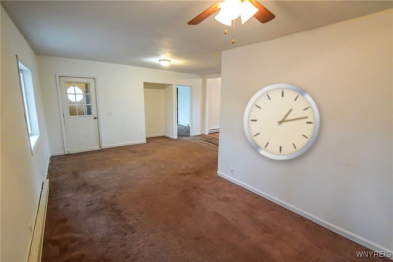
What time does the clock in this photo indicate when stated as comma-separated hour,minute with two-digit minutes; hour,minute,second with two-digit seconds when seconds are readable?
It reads 1,13
